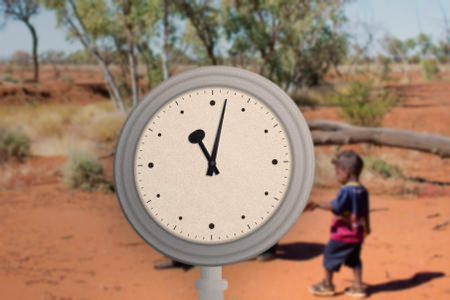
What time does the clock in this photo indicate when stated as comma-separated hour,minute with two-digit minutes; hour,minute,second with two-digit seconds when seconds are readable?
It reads 11,02
